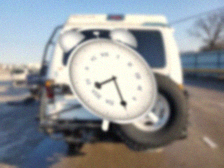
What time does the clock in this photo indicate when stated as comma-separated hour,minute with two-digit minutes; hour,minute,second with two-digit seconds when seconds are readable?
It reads 8,30
